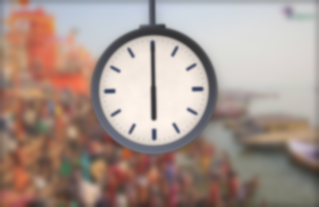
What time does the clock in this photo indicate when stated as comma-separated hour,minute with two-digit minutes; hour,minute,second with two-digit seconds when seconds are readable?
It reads 6,00
